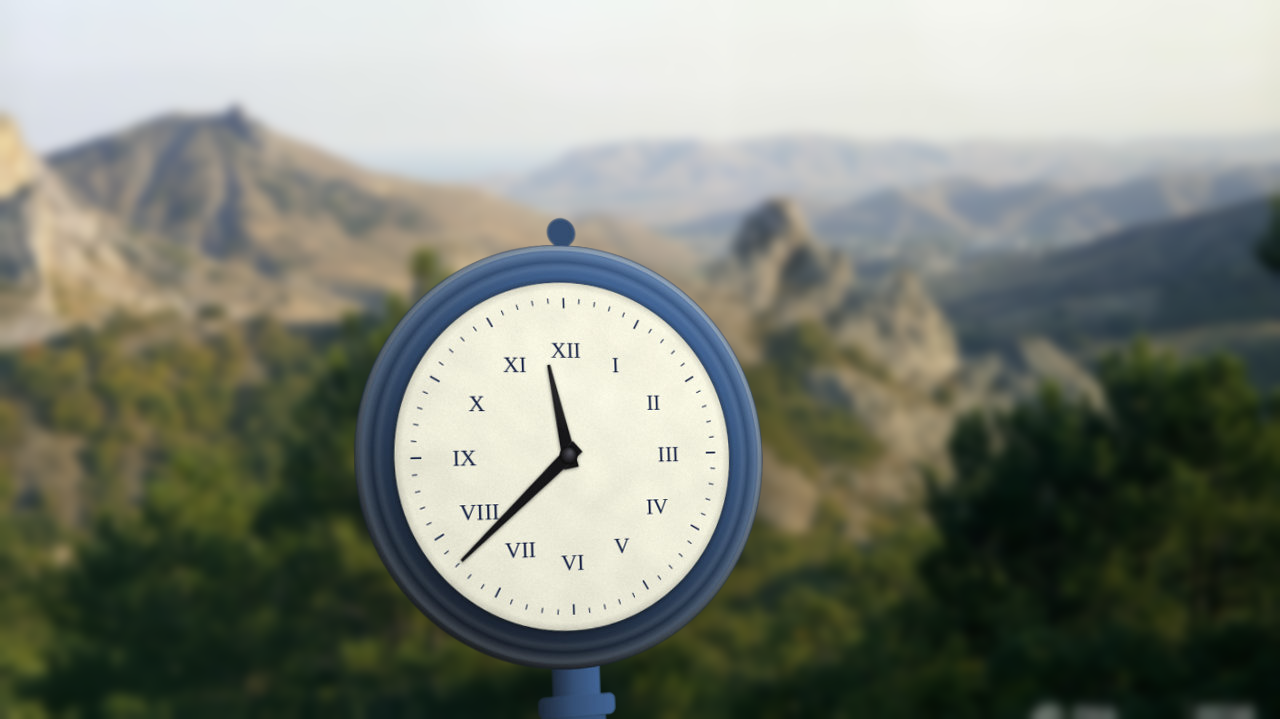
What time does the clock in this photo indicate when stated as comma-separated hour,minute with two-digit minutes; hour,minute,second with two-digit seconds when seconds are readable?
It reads 11,38
